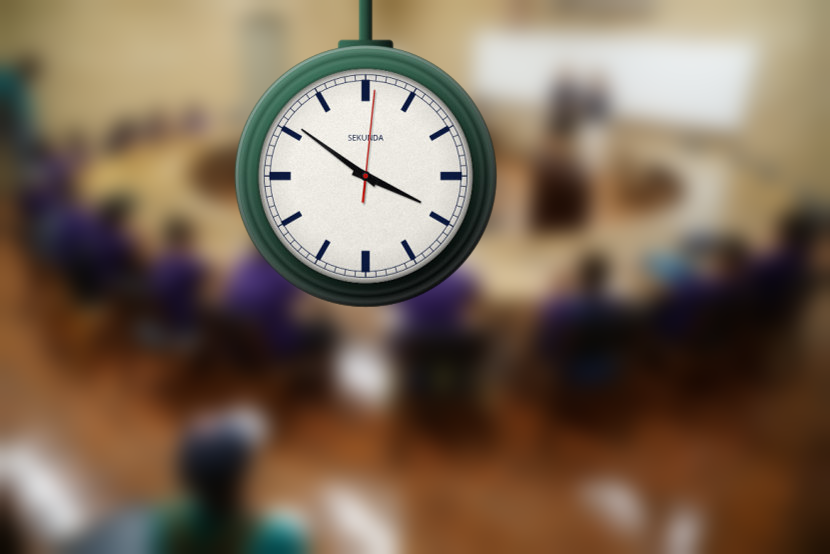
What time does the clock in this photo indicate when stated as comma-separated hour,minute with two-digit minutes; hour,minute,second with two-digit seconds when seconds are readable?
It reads 3,51,01
